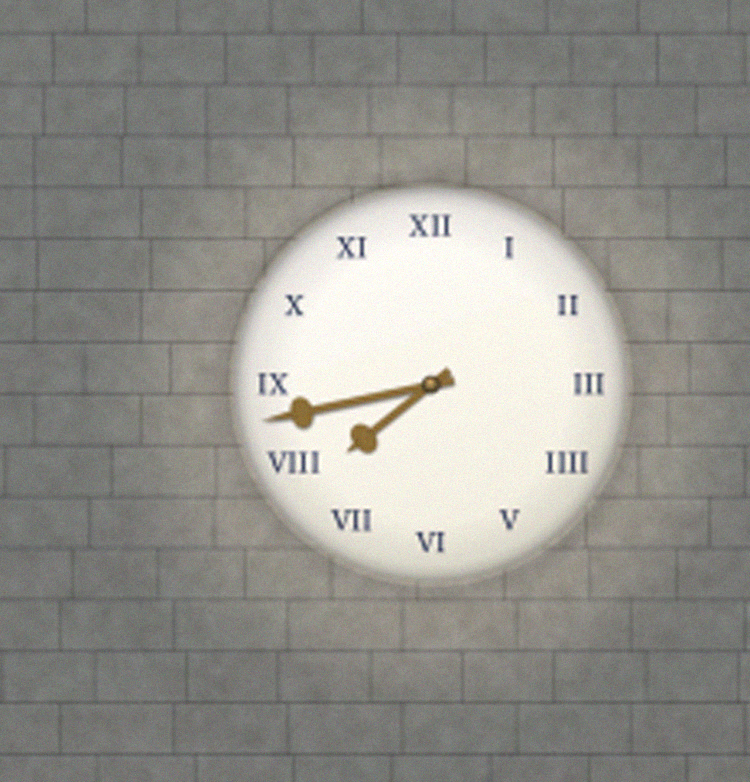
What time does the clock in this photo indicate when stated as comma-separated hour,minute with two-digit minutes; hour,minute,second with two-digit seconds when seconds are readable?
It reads 7,43
